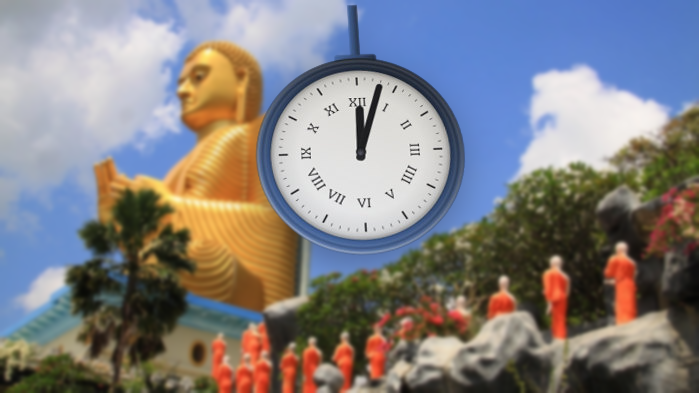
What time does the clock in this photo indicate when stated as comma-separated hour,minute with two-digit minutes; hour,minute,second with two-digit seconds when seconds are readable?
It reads 12,03
